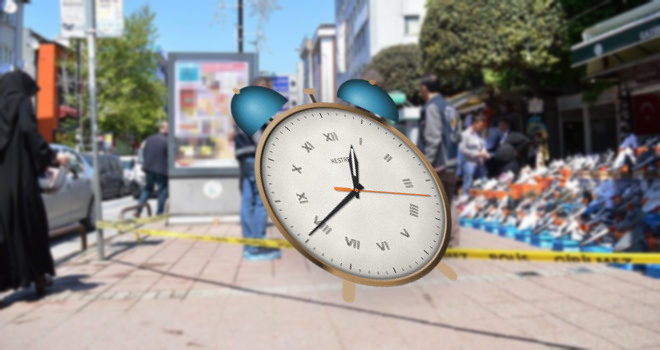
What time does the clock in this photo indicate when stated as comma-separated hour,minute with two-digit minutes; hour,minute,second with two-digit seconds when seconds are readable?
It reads 12,40,17
